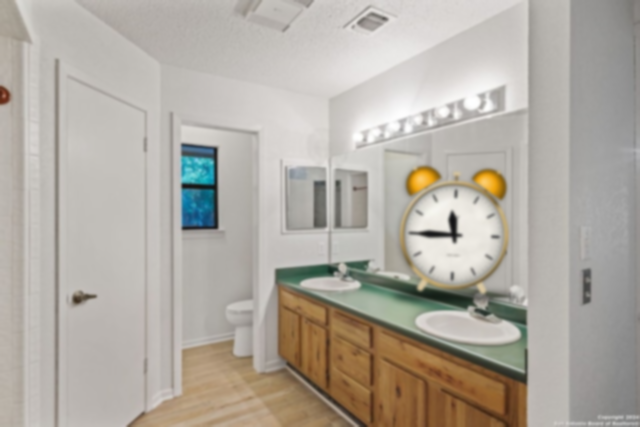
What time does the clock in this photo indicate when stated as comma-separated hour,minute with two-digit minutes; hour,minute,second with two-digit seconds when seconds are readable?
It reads 11,45
